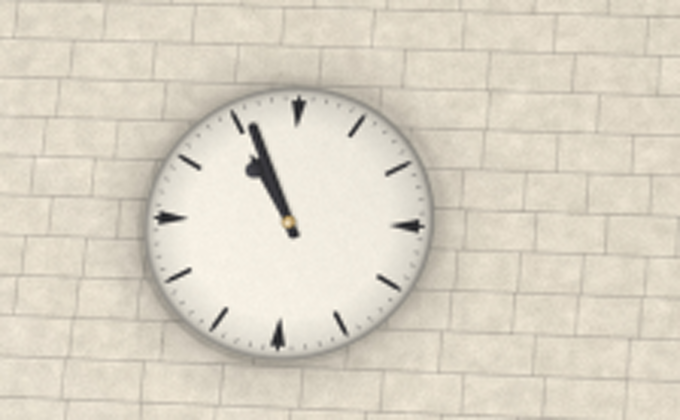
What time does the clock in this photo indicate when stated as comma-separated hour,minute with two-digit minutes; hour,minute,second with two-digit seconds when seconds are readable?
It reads 10,56
